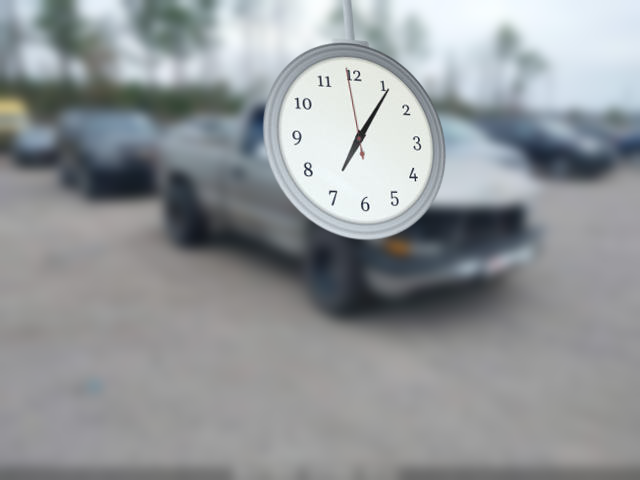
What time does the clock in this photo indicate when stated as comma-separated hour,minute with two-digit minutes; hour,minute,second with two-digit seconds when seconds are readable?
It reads 7,05,59
